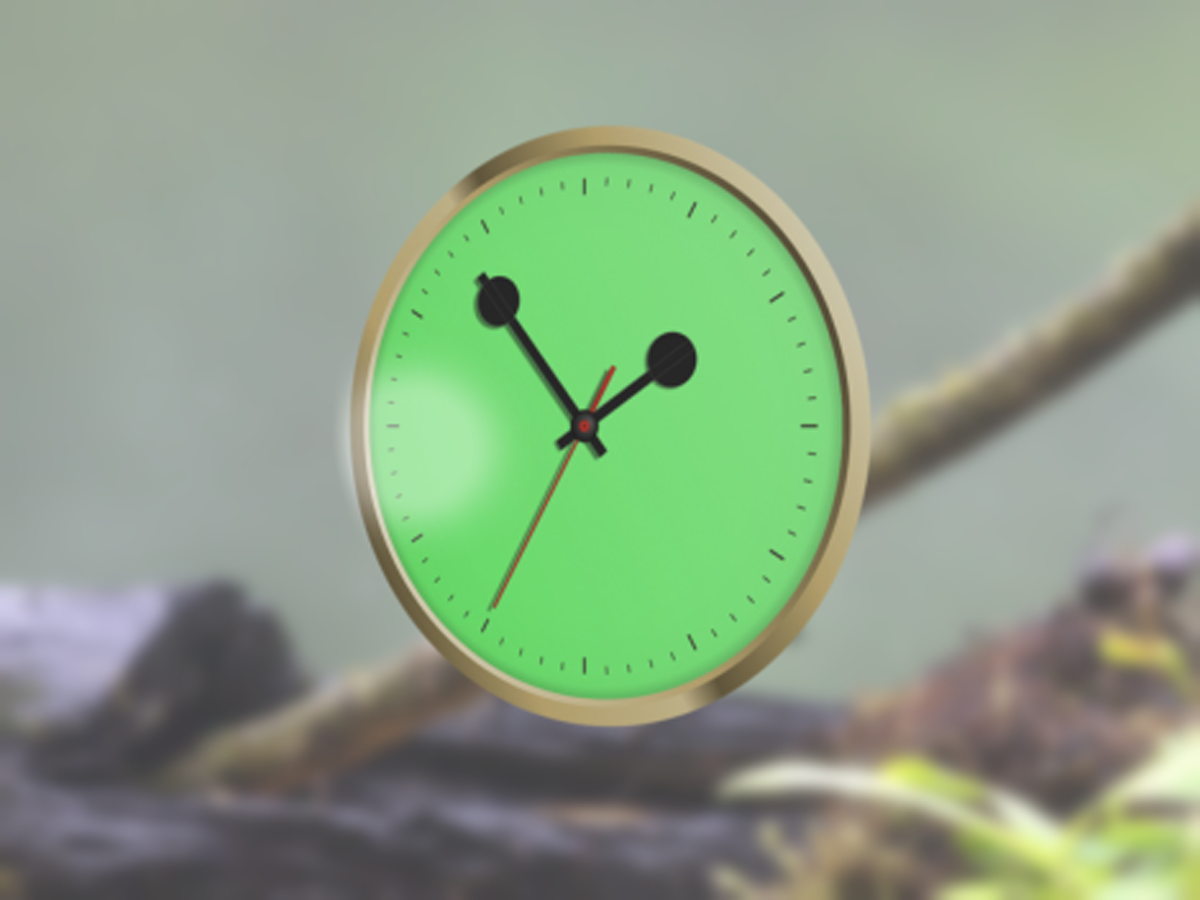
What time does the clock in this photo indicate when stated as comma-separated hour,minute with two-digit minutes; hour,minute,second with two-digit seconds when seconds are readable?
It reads 1,53,35
